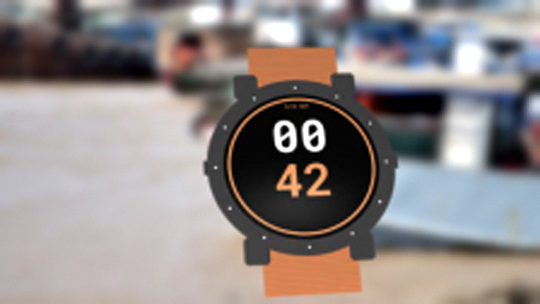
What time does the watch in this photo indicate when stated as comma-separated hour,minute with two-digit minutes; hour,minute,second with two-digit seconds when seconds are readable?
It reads 0,42
